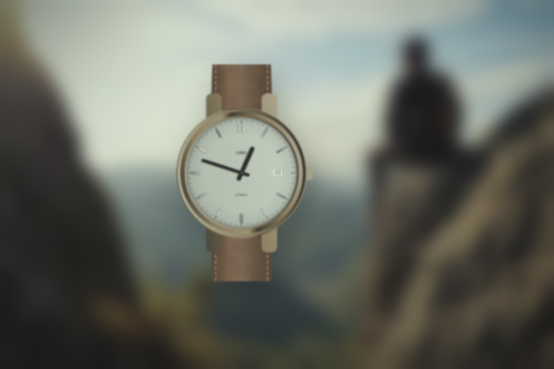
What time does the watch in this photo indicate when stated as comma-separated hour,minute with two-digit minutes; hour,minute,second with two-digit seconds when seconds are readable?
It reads 12,48
